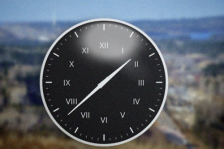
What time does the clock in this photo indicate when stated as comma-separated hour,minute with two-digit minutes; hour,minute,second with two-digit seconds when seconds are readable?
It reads 1,38
